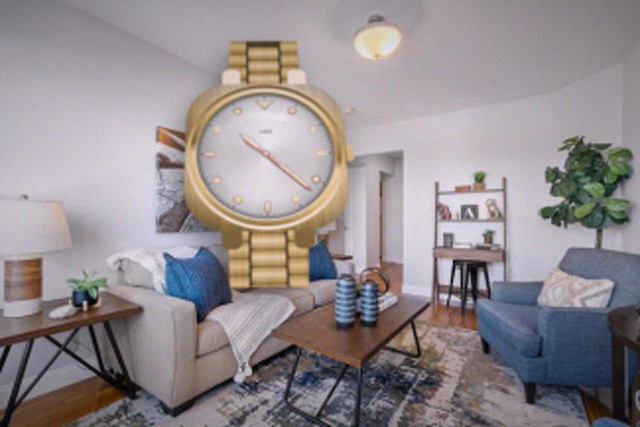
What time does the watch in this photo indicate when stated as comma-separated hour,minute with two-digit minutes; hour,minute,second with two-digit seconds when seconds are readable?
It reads 10,22
